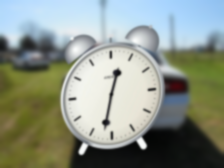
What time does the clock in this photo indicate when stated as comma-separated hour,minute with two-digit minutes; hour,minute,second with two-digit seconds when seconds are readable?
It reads 12,32
